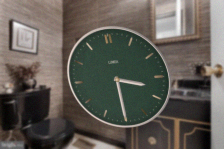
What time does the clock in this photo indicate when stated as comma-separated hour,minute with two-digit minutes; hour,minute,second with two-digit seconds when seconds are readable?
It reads 3,30
